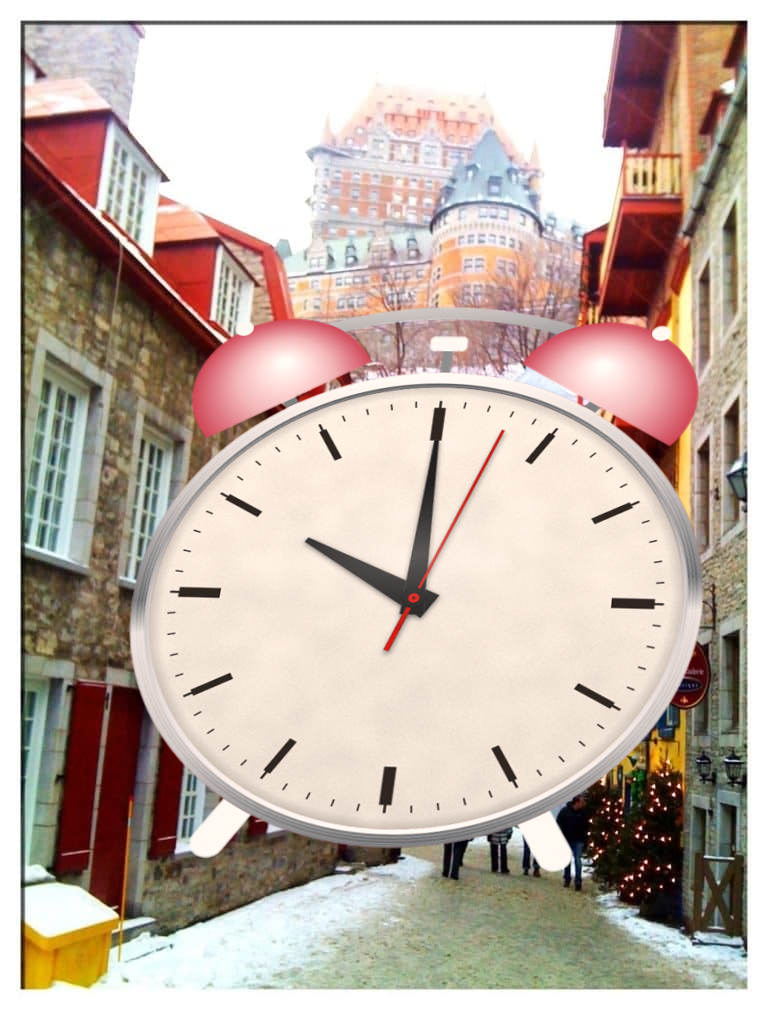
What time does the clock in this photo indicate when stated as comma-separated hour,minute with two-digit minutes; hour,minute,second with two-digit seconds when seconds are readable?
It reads 10,00,03
